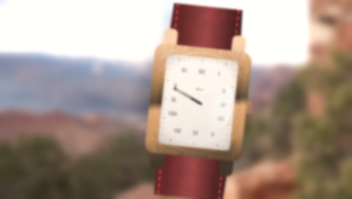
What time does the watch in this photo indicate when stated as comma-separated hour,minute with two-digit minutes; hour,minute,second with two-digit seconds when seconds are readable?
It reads 9,49
